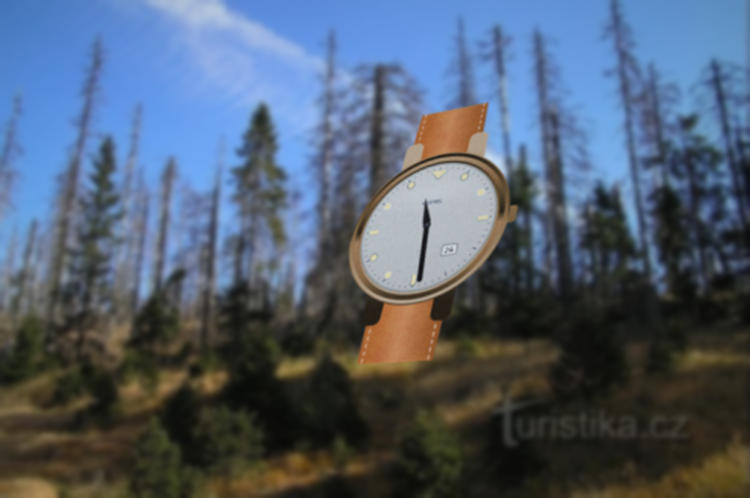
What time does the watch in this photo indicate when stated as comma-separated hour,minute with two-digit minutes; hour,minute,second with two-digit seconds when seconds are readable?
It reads 11,29
